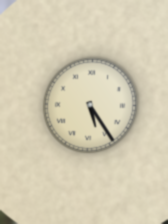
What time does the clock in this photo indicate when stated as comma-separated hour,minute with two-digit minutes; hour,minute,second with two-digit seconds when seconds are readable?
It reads 5,24
